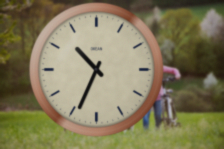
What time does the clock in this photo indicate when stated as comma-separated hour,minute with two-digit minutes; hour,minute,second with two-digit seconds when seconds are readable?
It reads 10,34
